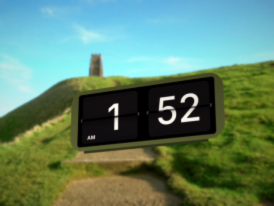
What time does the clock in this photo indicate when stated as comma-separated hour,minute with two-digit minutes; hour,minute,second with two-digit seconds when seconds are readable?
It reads 1,52
